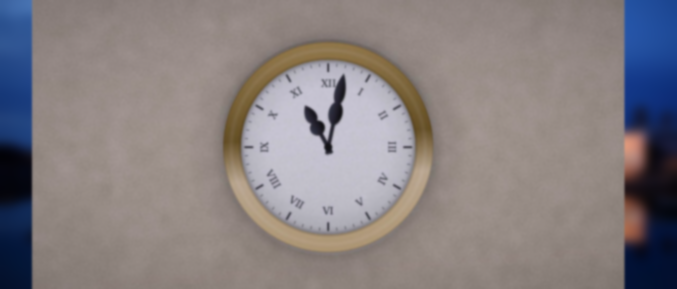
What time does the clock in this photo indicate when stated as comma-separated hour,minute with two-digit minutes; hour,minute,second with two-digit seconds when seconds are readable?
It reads 11,02
